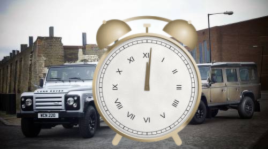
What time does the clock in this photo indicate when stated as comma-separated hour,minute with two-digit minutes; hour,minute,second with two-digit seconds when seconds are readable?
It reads 12,01
